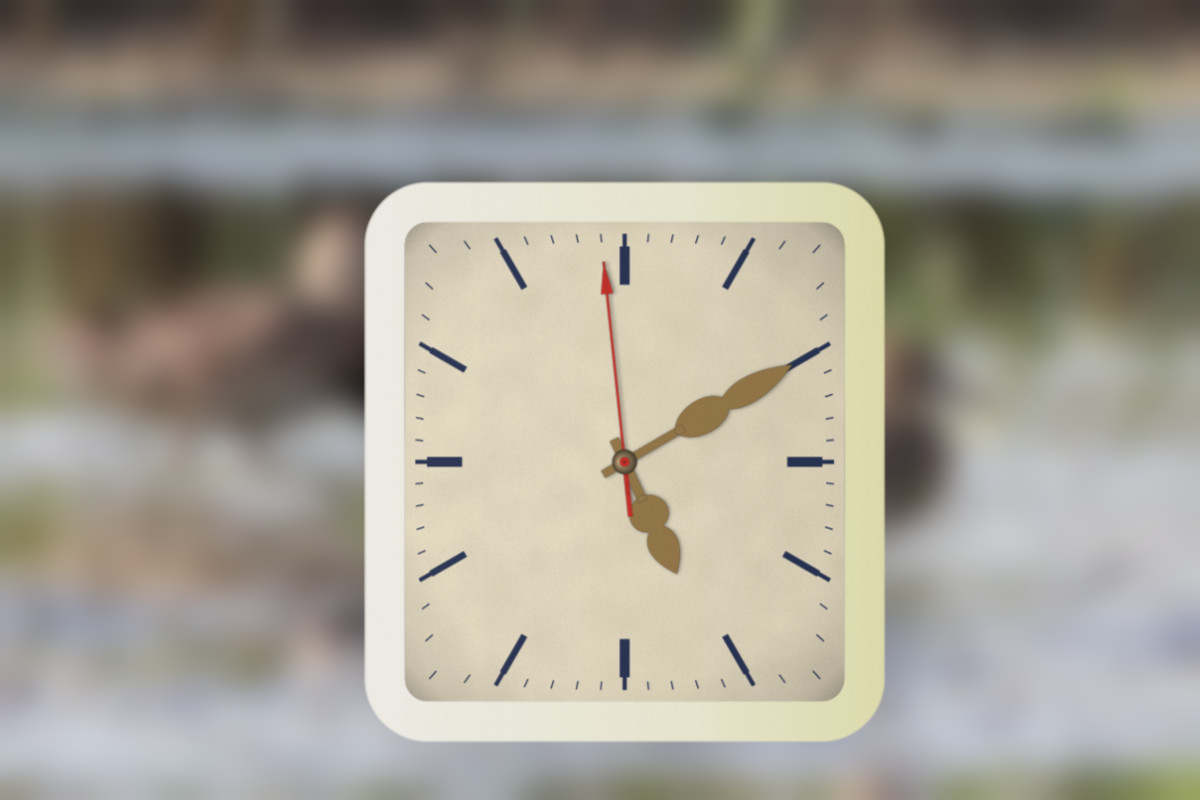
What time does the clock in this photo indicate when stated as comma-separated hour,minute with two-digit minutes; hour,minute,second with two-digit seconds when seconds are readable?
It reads 5,09,59
